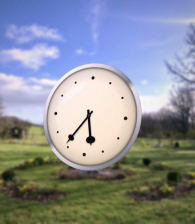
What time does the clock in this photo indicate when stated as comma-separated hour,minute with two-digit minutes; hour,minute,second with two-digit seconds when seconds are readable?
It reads 5,36
